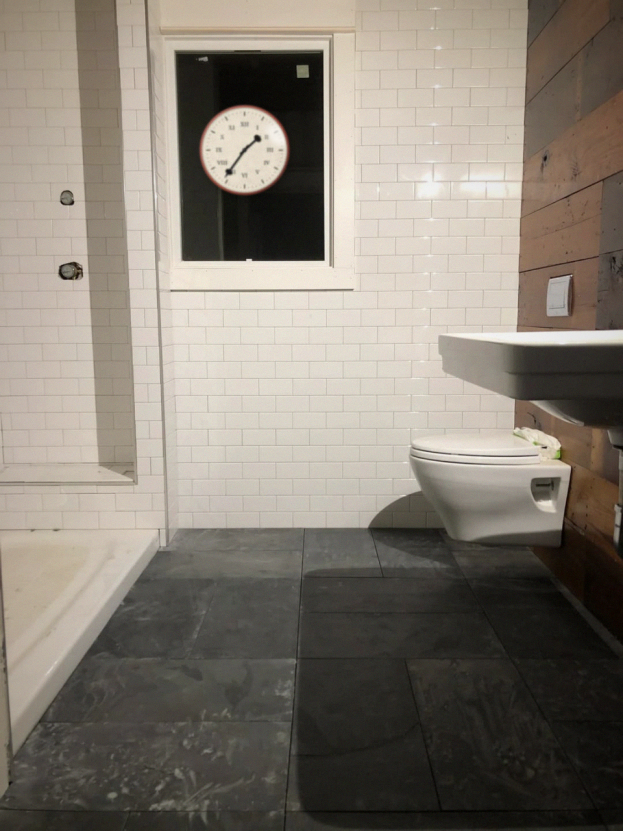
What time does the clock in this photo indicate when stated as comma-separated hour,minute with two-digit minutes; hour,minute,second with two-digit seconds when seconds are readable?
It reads 1,36
